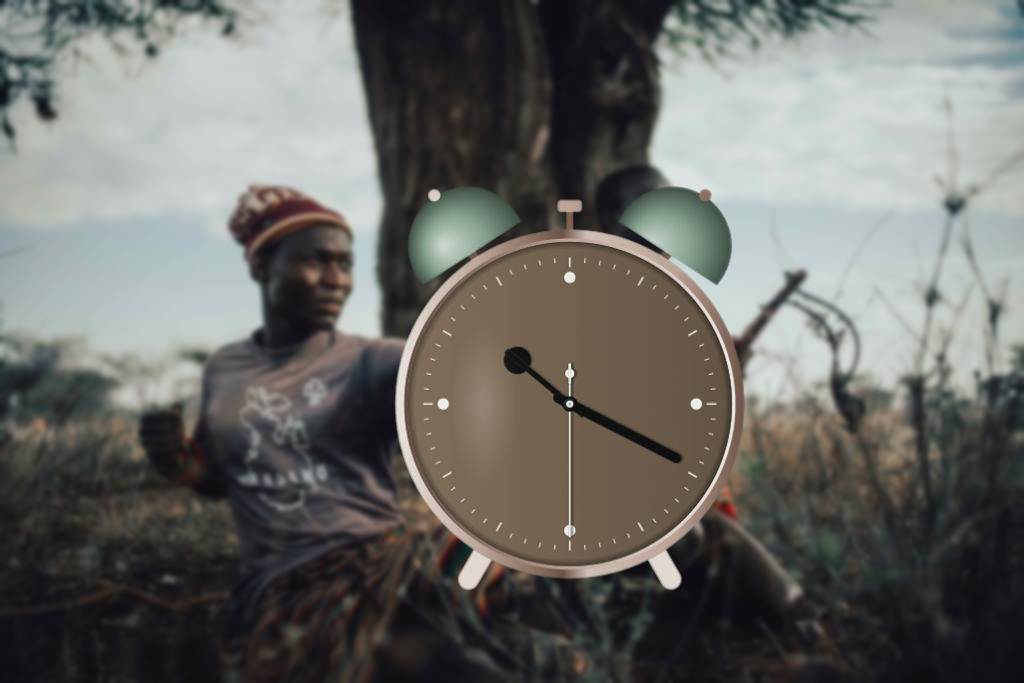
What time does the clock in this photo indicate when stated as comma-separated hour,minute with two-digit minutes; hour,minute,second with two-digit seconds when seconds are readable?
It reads 10,19,30
